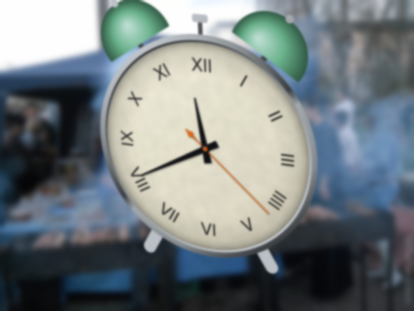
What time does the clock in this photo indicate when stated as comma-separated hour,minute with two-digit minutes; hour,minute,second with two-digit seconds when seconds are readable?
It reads 11,40,22
